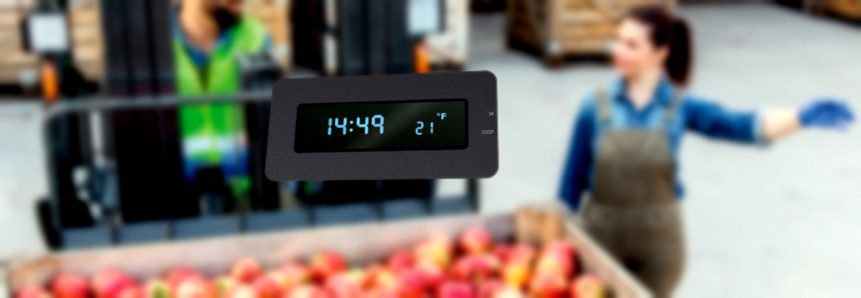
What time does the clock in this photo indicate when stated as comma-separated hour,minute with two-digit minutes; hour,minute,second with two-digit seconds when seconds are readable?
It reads 14,49
